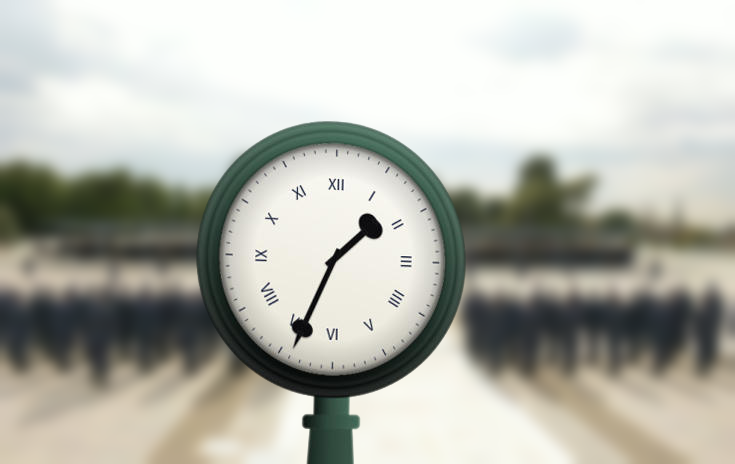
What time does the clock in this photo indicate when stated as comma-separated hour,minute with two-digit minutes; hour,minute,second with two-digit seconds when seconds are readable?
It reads 1,34
